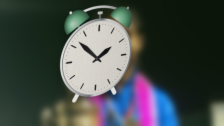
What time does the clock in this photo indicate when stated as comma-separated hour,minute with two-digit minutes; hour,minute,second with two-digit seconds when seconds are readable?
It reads 1,52
